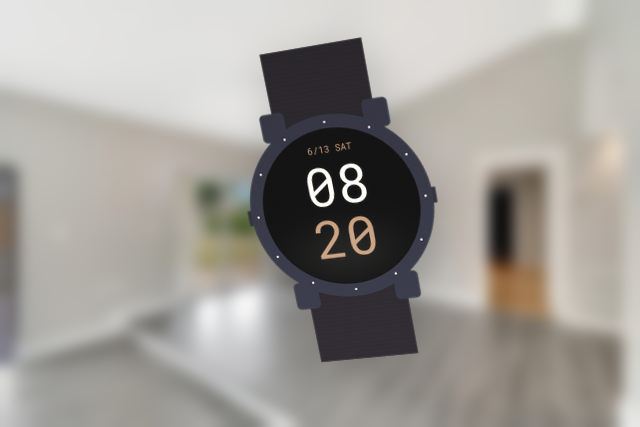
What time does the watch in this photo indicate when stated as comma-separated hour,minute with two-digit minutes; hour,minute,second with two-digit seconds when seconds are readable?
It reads 8,20
